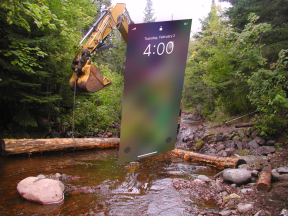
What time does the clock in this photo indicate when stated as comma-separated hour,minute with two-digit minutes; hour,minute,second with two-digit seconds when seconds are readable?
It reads 4,00
